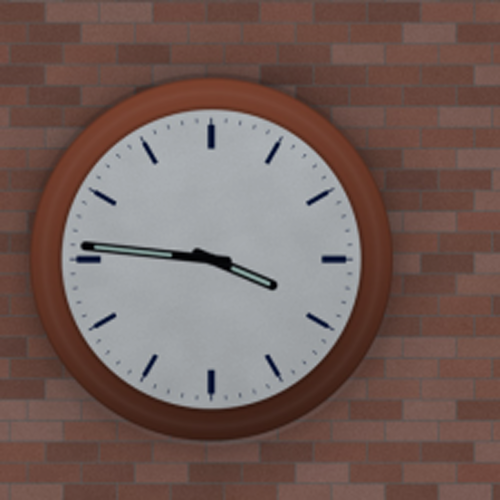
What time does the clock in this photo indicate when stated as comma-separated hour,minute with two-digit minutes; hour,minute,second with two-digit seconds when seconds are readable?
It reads 3,46
